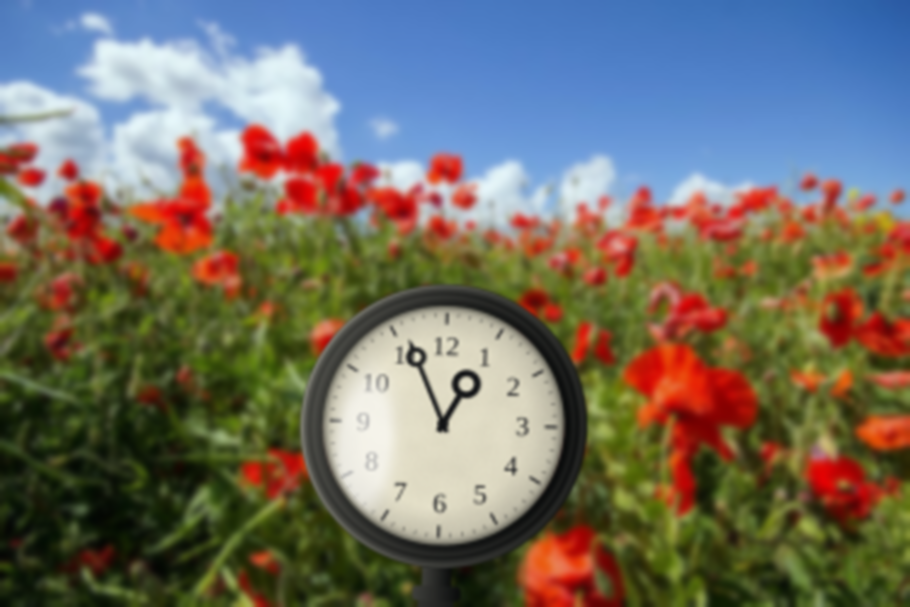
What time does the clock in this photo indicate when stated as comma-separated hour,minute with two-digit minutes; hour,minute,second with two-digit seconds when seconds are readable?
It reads 12,56
